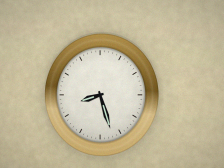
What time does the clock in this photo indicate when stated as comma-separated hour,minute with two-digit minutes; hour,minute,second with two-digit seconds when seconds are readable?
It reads 8,27
